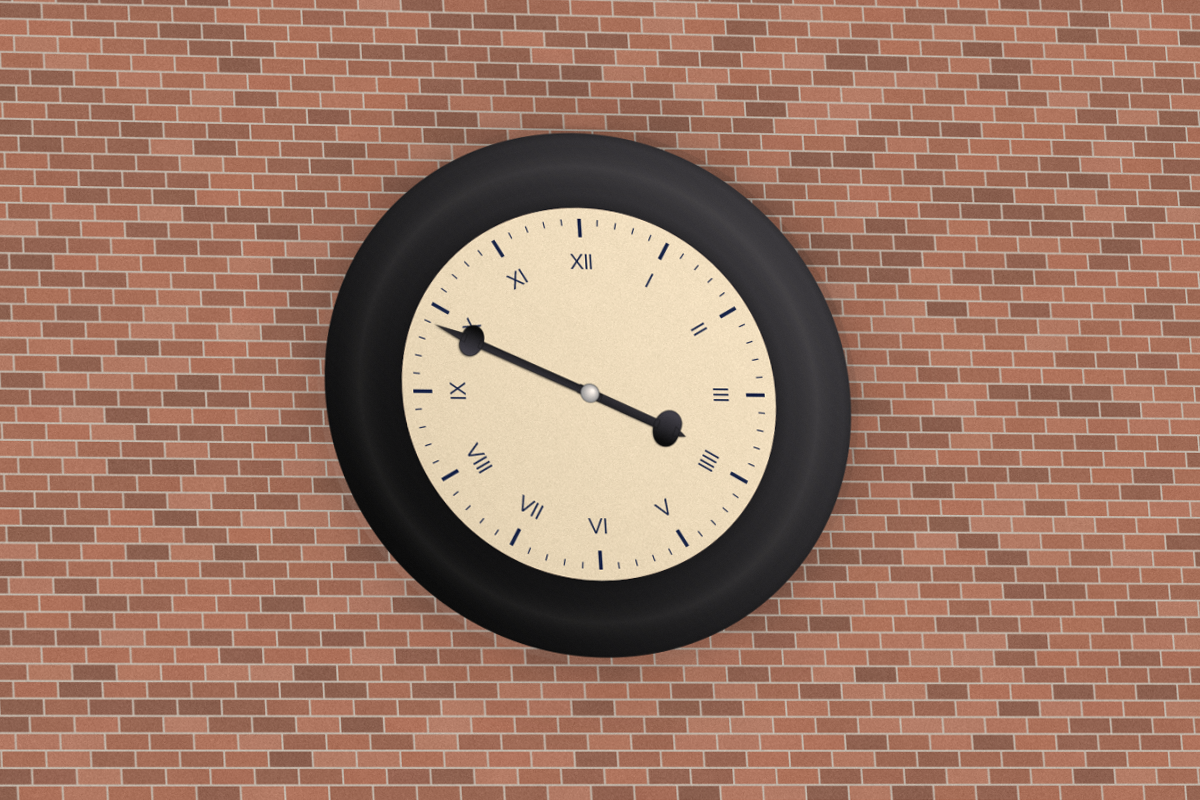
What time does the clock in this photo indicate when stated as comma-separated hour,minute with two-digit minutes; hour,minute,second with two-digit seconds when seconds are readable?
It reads 3,49
